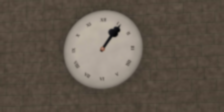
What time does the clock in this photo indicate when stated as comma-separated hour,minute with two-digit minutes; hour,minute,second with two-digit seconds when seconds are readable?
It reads 1,06
